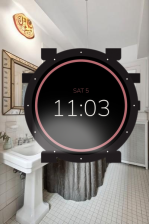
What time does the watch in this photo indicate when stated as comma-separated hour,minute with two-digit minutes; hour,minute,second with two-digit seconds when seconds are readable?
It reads 11,03
